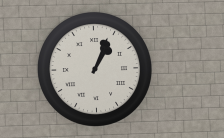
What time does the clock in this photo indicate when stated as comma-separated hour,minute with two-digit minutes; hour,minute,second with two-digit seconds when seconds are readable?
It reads 1,04
